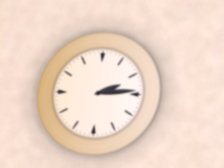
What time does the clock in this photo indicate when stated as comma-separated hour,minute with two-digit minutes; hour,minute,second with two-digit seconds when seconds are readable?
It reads 2,14
